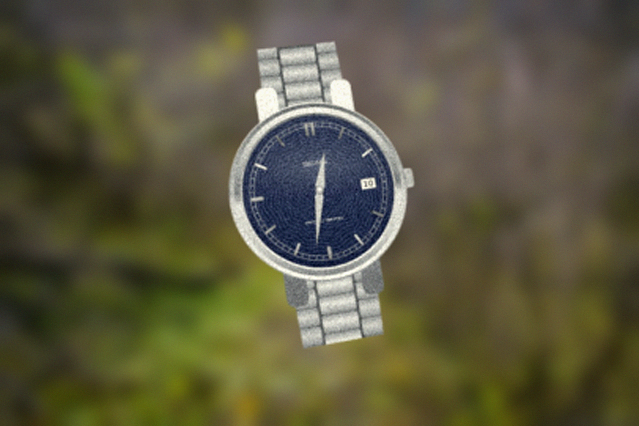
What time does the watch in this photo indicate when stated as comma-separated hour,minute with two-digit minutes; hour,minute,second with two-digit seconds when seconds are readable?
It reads 12,32
